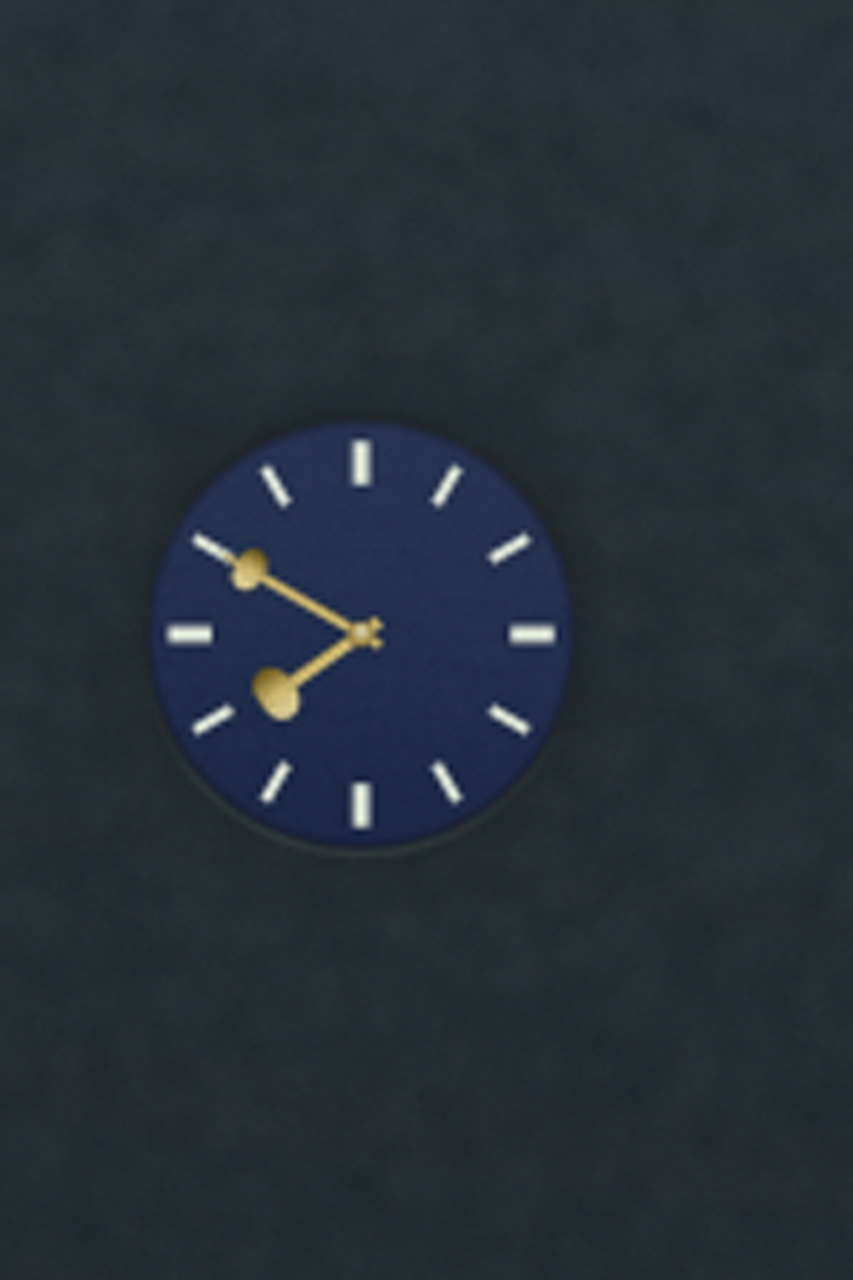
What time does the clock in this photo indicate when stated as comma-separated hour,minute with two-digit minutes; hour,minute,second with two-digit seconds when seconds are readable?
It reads 7,50
